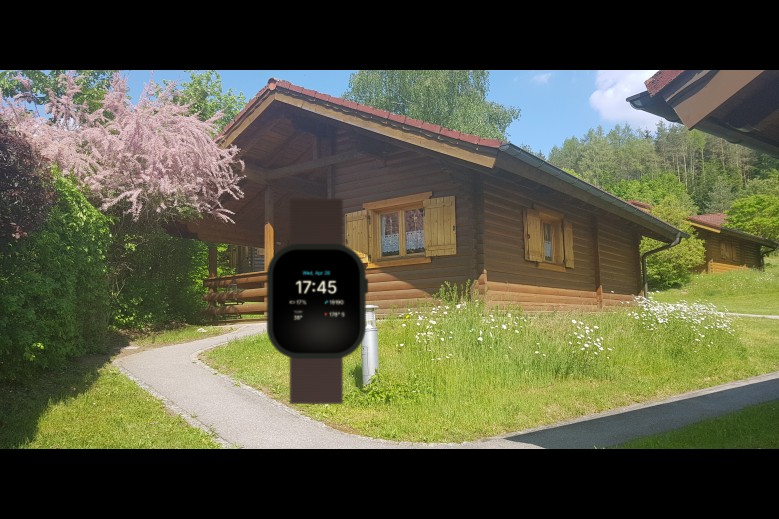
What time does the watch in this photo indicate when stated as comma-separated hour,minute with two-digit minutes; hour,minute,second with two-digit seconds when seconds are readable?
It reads 17,45
